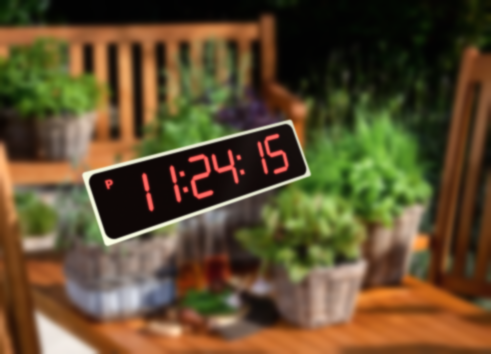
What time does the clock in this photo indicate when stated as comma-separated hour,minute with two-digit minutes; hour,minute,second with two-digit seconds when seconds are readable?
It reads 11,24,15
